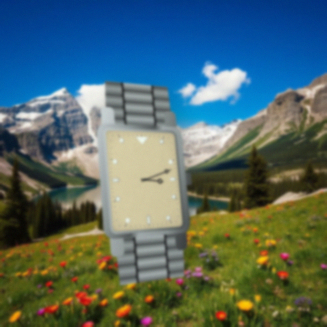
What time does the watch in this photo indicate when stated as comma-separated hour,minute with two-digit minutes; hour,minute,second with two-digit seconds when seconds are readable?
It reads 3,12
